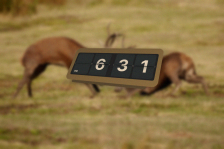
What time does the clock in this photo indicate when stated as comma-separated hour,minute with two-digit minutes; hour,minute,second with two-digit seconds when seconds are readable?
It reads 6,31
